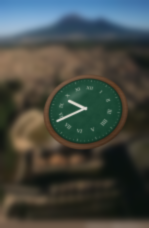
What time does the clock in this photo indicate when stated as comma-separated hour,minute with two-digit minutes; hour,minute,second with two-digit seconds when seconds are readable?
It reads 9,39
